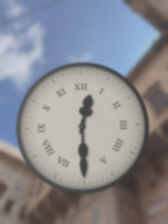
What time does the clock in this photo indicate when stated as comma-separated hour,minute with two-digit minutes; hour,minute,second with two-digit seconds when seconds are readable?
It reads 12,30
